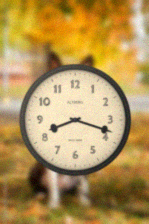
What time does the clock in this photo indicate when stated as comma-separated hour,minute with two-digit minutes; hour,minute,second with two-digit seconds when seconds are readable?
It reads 8,18
